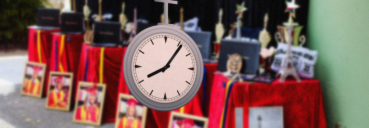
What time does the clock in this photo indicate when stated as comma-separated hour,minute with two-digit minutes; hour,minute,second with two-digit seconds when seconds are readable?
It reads 8,06
